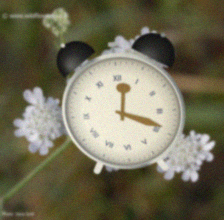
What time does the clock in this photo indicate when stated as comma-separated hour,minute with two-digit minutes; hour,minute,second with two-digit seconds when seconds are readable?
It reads 12,19
